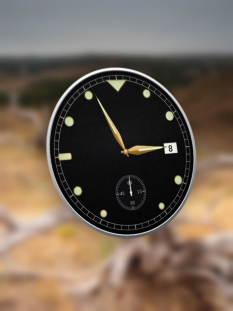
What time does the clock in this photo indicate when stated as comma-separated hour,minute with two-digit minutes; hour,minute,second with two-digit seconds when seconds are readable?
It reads 2,56
